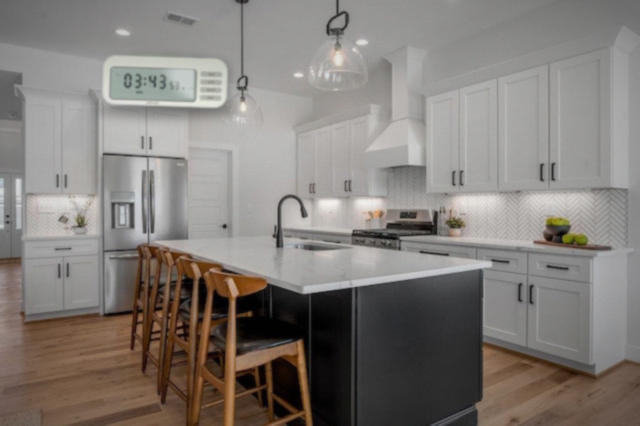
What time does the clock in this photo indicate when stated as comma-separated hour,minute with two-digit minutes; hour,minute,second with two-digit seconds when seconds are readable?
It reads 3,43
